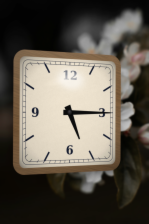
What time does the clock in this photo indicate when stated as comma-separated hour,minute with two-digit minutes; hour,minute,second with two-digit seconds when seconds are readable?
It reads 5,15
